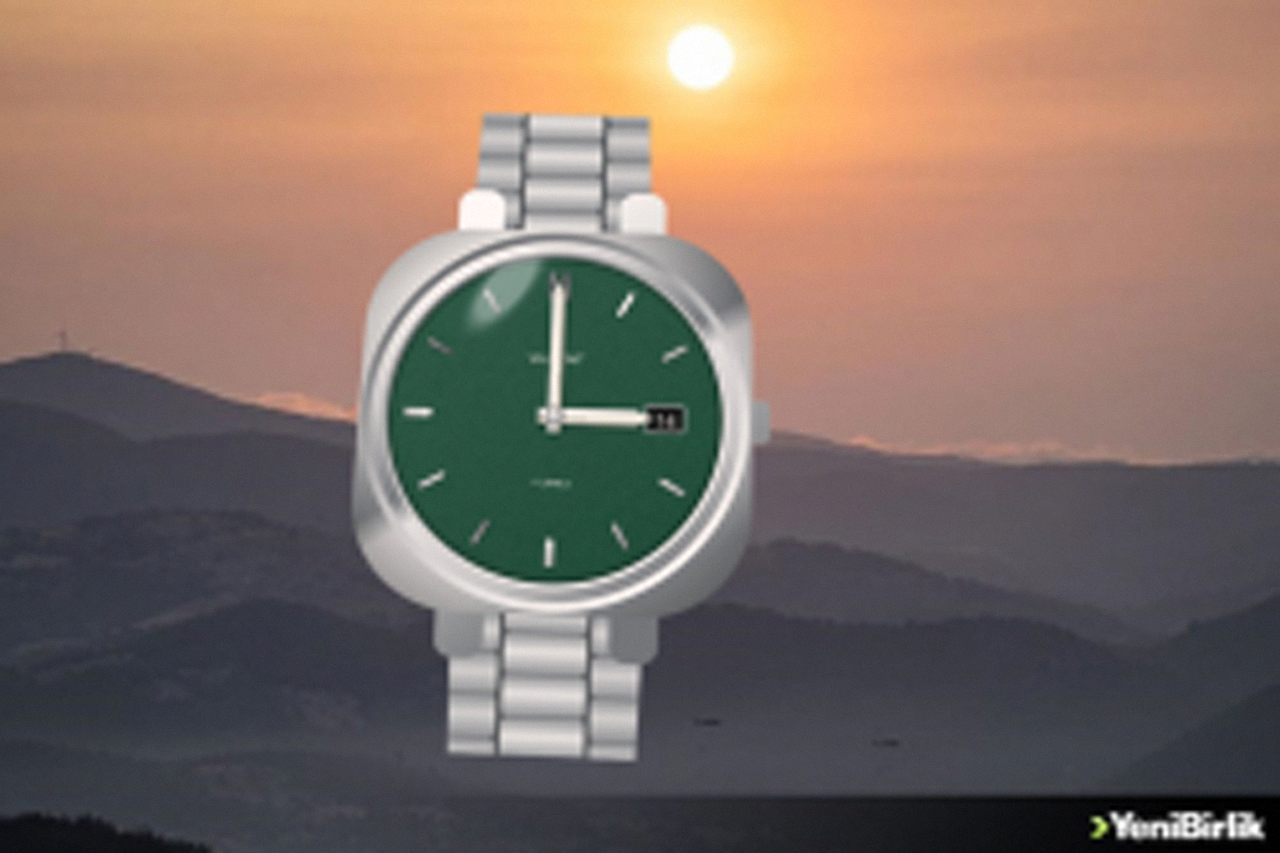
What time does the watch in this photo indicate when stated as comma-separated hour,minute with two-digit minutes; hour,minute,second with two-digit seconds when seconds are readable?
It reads 3,00
